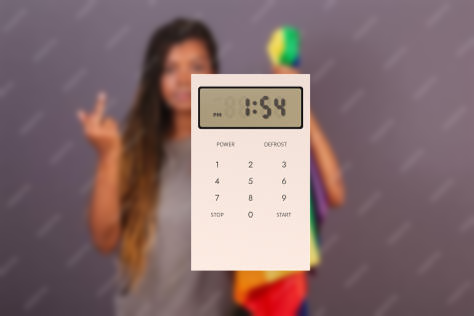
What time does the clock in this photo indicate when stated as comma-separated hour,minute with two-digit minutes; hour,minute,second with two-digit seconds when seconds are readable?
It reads 1,54
